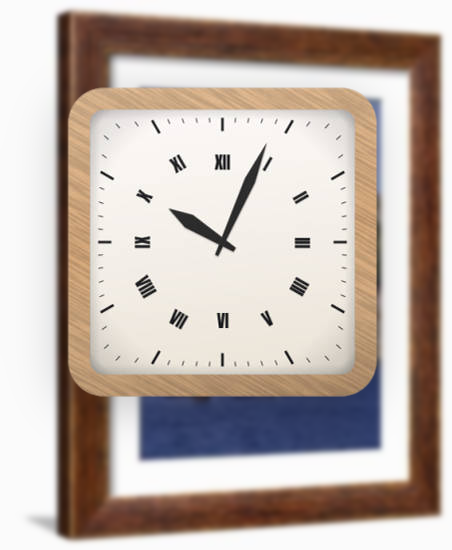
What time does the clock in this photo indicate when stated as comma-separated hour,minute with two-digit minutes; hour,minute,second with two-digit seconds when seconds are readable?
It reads 10,04
